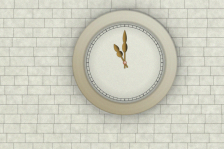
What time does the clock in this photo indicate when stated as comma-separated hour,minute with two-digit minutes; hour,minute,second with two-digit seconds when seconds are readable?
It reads 11,00
